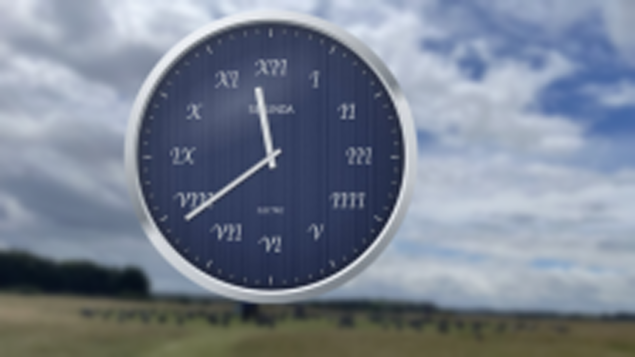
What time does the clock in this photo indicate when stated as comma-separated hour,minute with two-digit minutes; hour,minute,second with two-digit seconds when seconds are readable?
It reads 11,39
